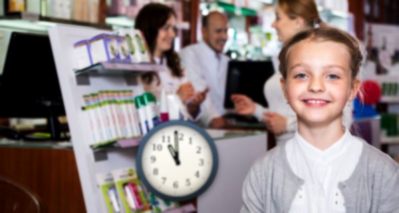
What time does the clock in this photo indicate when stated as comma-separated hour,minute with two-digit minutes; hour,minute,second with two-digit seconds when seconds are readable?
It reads 10,59
